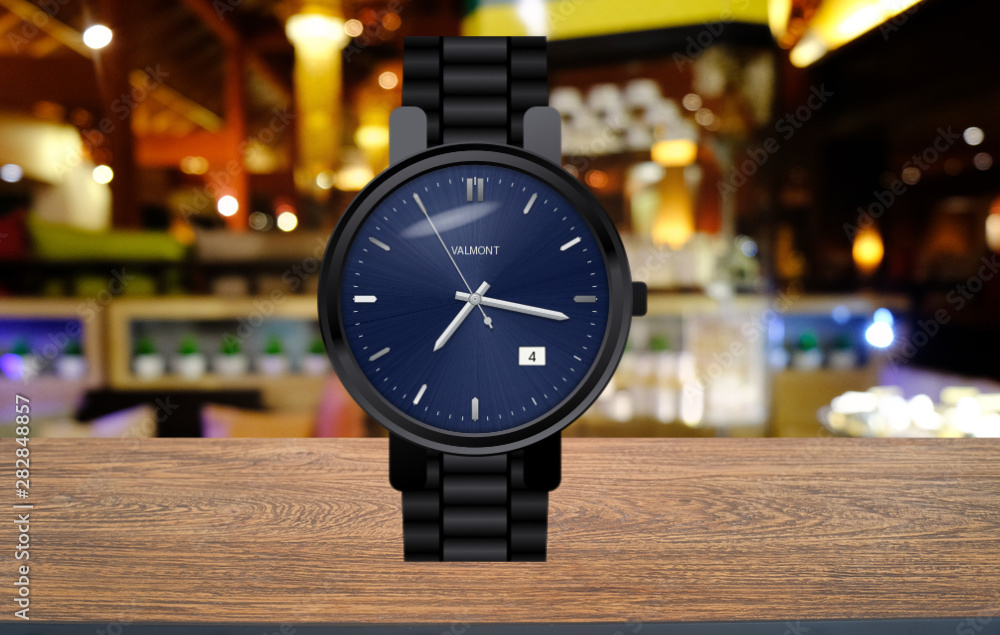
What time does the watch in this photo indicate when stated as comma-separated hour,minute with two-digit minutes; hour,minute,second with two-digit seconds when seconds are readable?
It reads 7,16,55
